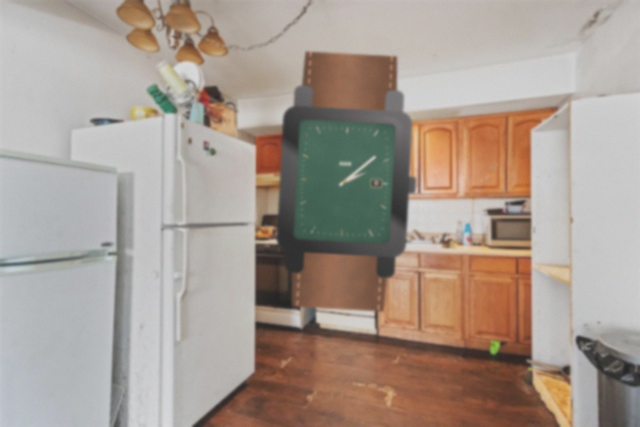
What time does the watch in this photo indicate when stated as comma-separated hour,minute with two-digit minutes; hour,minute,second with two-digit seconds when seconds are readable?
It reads 2,08
